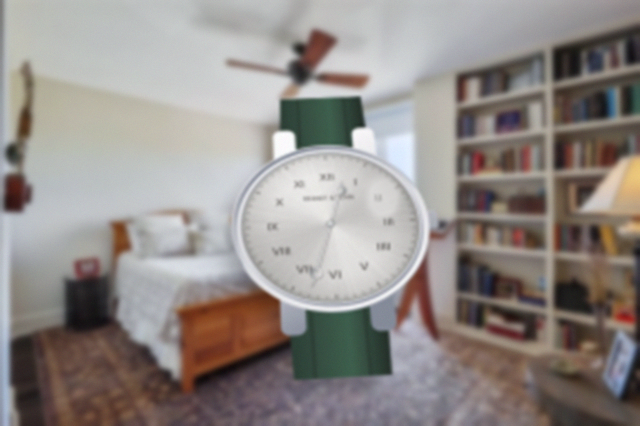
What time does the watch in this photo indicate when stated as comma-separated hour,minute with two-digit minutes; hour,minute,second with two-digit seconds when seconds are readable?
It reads 12,33
